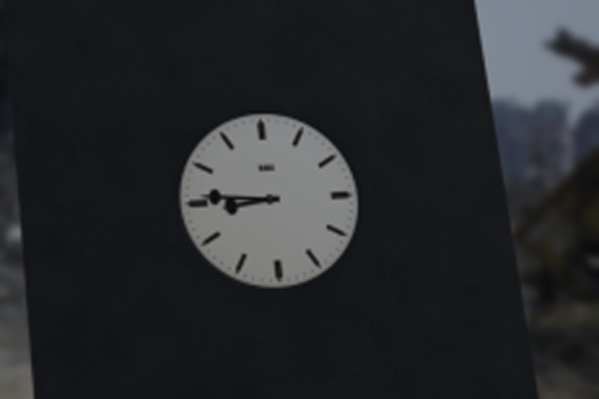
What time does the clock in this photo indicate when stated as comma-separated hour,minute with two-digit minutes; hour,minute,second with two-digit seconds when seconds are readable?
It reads 8,46
